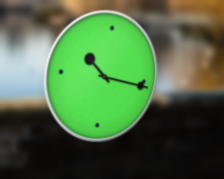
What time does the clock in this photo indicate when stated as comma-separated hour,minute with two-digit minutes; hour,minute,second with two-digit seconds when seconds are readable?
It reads 10,16
